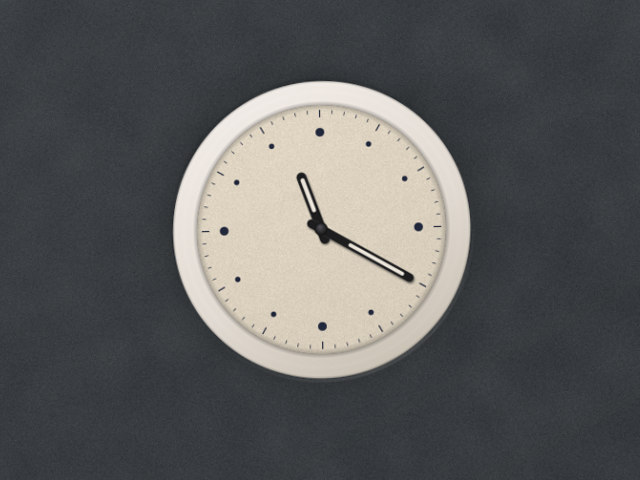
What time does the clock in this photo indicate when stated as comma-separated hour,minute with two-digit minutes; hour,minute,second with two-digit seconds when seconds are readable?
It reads 11,20
